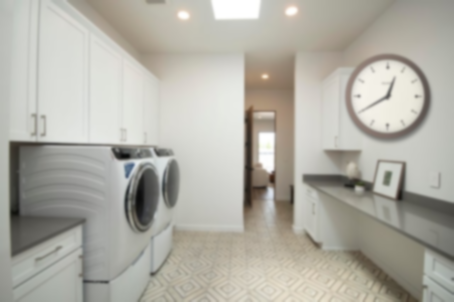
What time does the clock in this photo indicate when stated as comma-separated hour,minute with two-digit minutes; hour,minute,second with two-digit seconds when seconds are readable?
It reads 12,40
